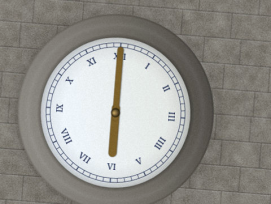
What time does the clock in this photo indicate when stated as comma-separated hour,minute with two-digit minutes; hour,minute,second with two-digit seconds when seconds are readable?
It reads 6,00
